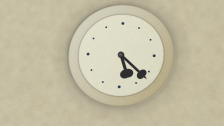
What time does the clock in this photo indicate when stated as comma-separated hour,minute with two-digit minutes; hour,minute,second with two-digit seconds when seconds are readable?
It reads 5,22
